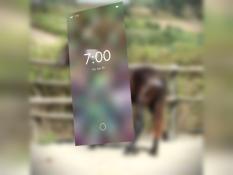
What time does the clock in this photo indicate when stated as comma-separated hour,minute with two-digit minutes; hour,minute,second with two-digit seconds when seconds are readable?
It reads 7,00
